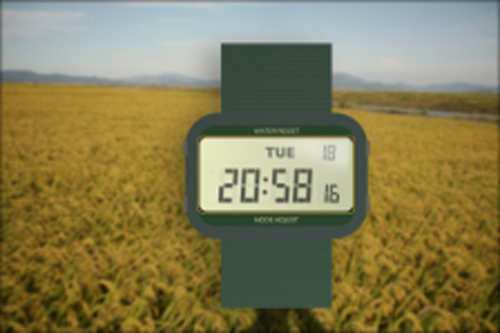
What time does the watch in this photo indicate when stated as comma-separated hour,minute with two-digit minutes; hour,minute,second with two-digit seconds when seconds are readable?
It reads 20,58,16
